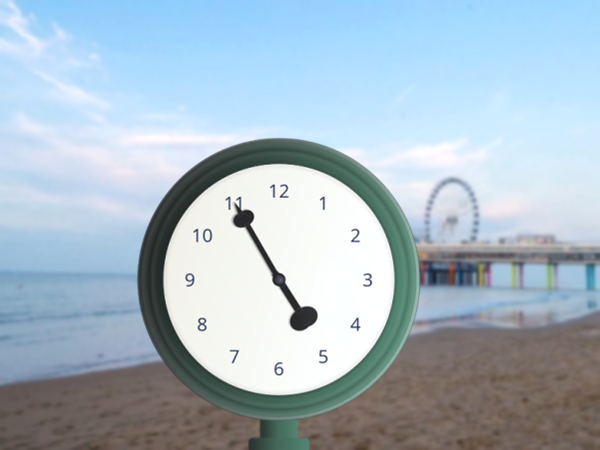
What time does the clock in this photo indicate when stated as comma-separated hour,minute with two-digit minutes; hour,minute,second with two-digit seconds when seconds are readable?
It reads 4,55
